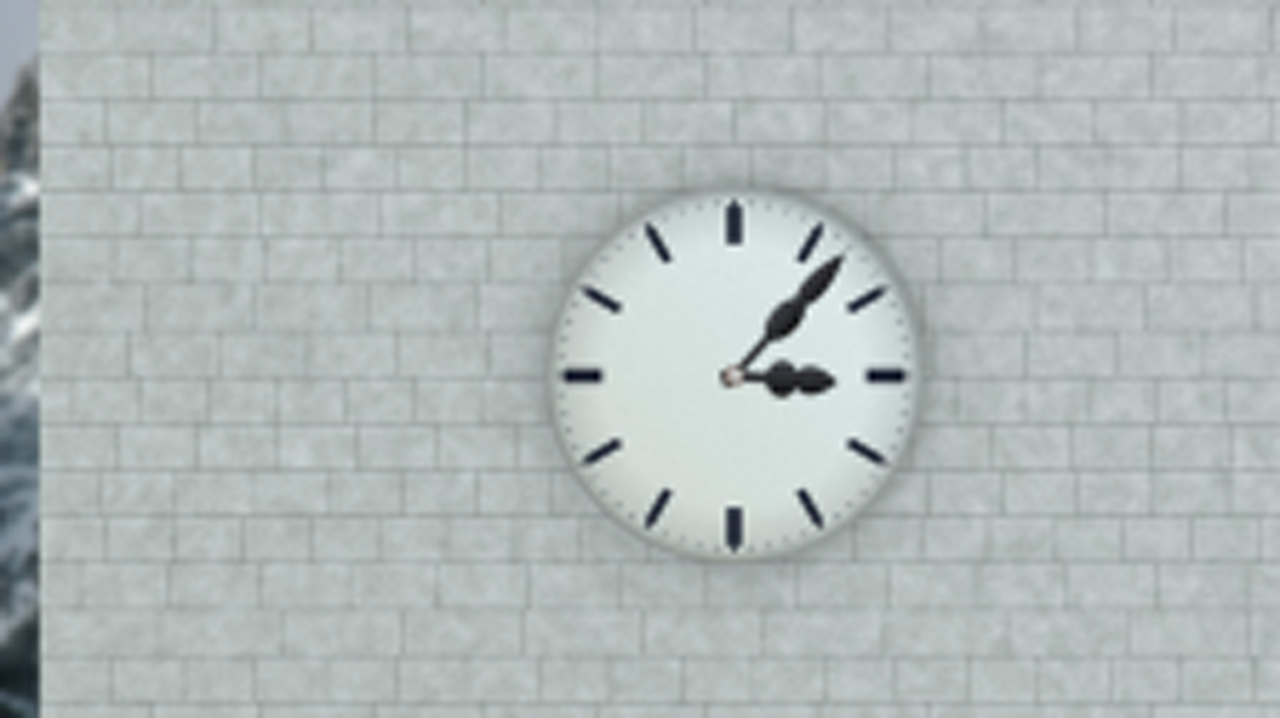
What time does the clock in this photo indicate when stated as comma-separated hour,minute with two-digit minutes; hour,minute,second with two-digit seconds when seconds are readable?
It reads 3,07
